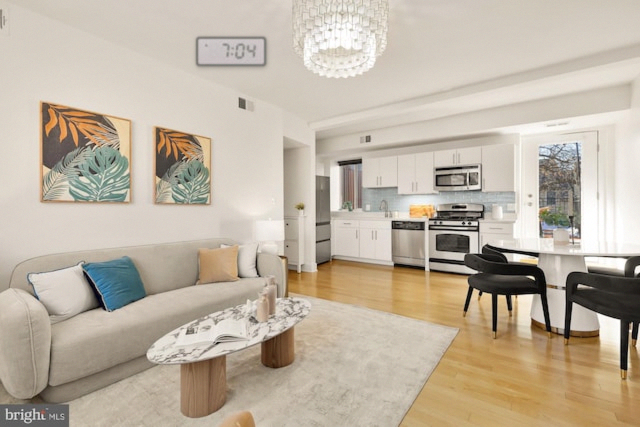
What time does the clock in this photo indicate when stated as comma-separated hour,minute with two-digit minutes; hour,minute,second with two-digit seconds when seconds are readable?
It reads 7,04
